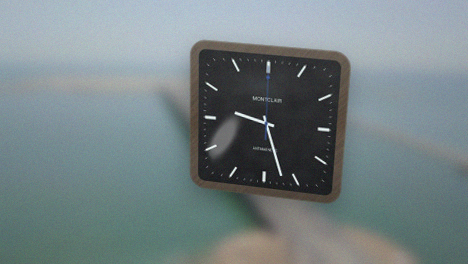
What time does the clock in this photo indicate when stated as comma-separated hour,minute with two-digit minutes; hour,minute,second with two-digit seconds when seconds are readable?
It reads 9,27,00
